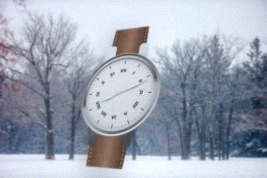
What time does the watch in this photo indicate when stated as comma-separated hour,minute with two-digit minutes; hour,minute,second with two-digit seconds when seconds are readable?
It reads 8,11
